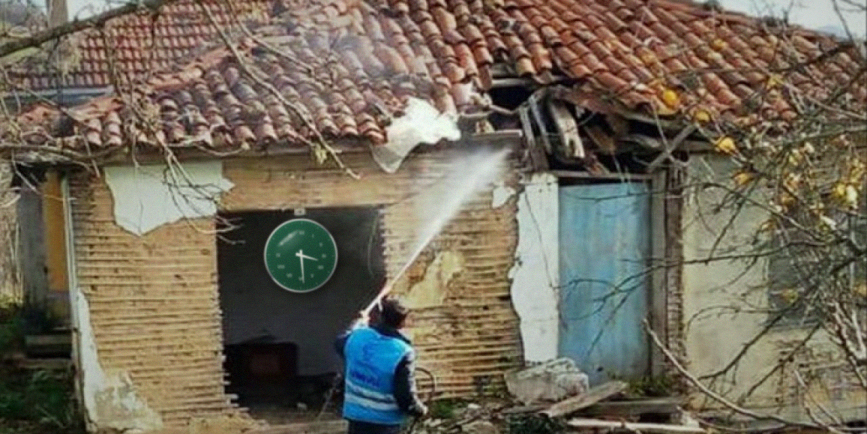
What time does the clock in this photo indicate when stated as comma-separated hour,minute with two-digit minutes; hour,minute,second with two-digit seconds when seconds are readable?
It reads 3,29
